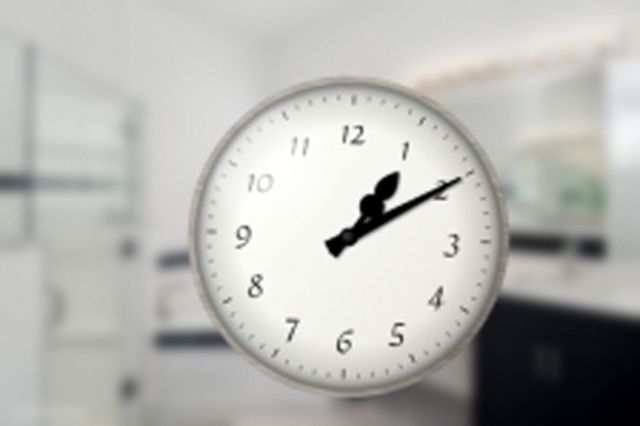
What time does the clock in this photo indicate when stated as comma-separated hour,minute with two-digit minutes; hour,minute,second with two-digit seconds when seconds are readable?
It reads 1,10
